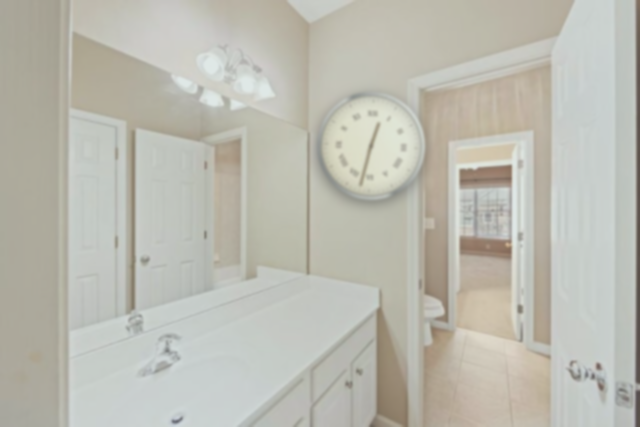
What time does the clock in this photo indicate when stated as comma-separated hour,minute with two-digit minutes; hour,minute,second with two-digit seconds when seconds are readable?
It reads 12,32
